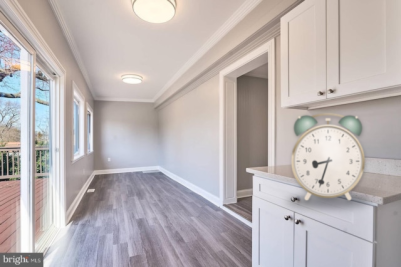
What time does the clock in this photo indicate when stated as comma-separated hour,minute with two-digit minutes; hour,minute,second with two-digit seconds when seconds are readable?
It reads 8,33
